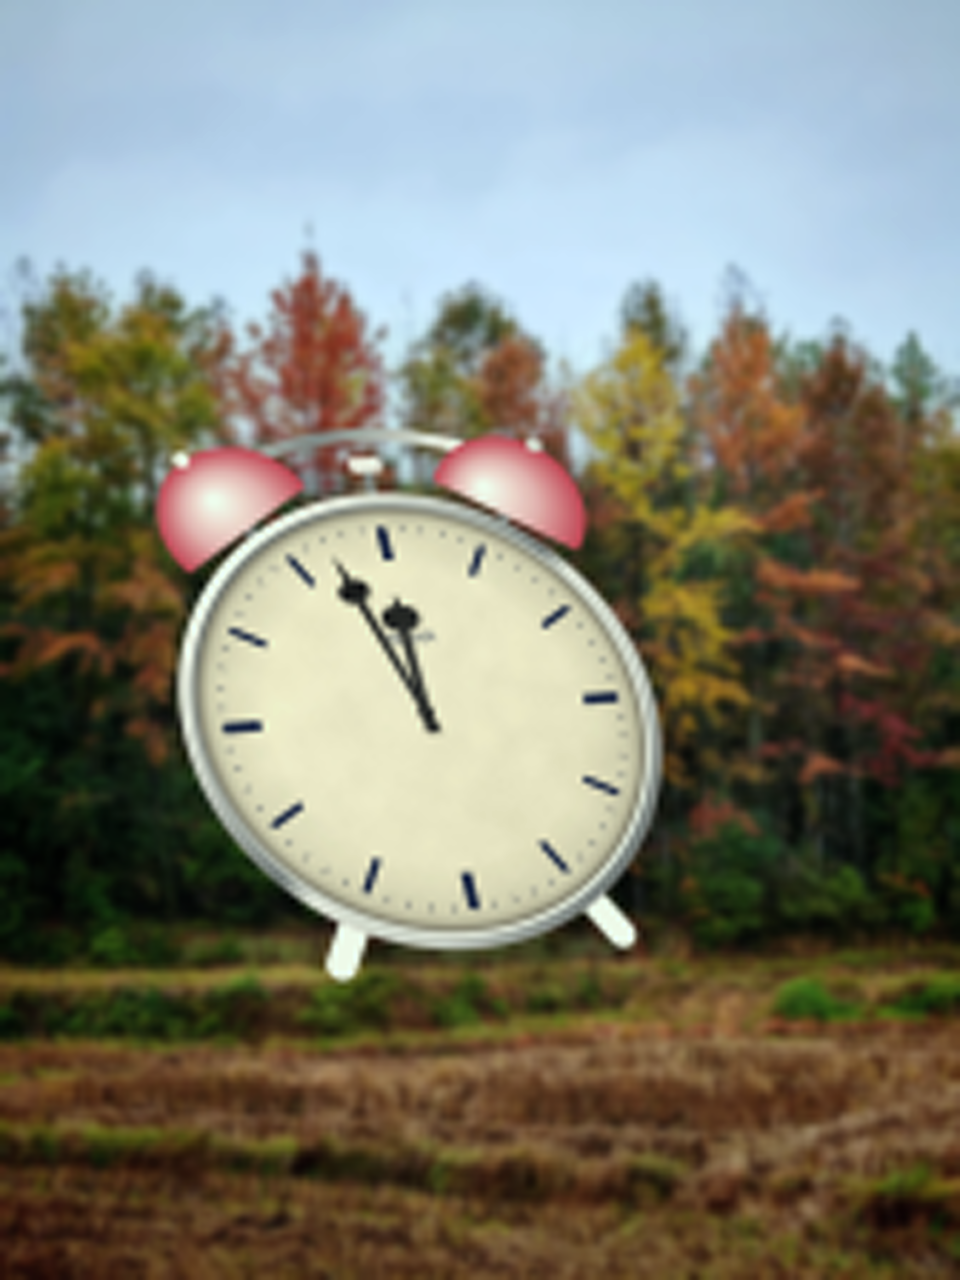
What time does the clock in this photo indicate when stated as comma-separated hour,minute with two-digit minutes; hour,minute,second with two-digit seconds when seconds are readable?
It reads 11,57
